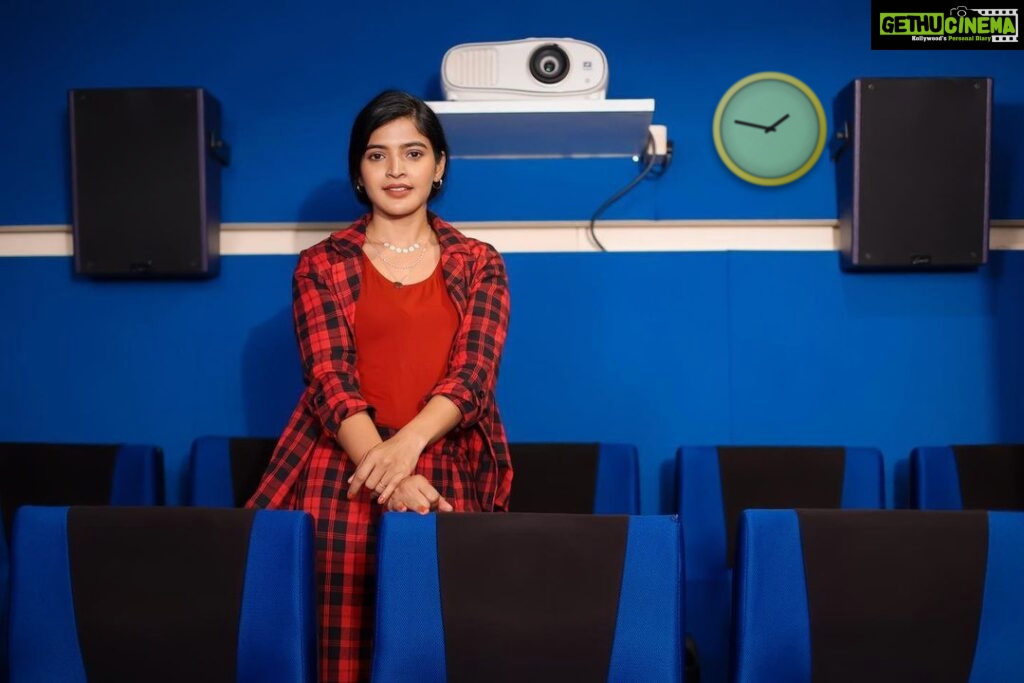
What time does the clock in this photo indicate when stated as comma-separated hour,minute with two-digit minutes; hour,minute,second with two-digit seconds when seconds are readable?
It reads 1,47
